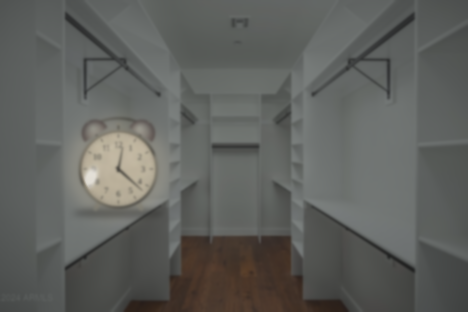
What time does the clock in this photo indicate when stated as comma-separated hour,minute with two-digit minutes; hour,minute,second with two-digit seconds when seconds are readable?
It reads 12,22
